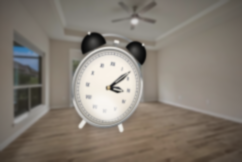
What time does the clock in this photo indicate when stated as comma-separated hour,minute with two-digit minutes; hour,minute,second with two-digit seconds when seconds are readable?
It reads 3,08
